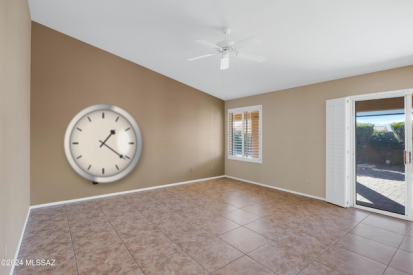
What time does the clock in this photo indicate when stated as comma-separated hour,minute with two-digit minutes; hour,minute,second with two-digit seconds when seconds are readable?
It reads 1,21
